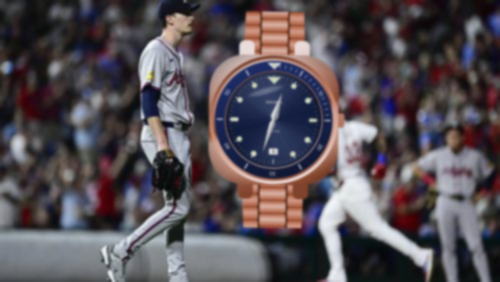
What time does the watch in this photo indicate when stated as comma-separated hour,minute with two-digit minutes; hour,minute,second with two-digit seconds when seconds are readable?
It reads 12,33
